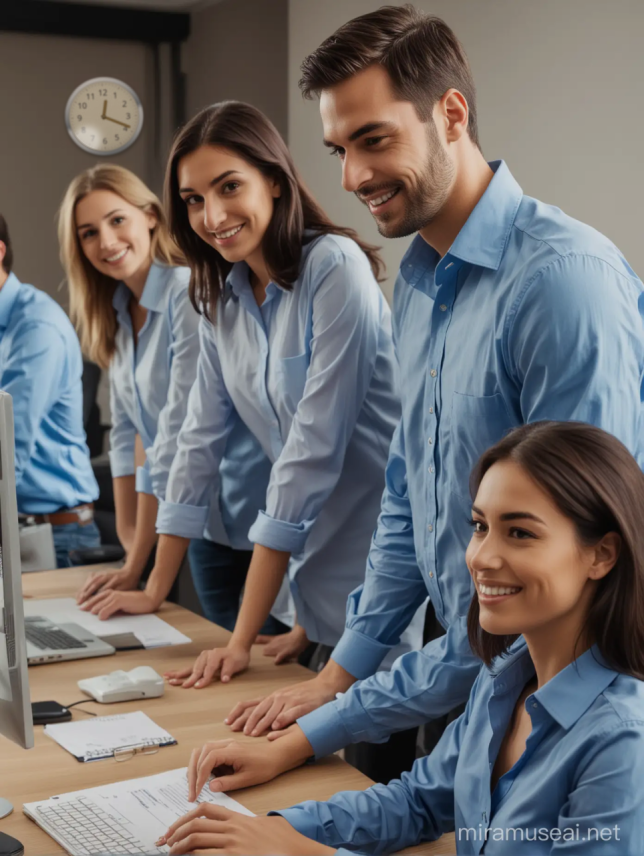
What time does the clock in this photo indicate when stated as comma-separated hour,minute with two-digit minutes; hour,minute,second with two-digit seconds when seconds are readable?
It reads 12,19
